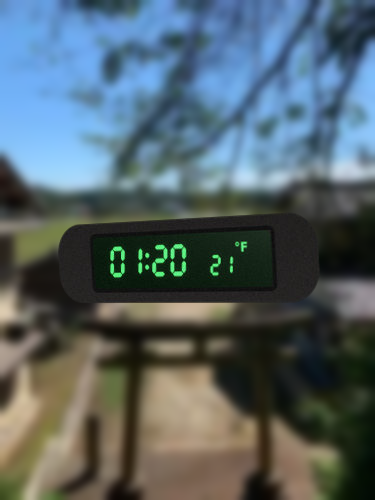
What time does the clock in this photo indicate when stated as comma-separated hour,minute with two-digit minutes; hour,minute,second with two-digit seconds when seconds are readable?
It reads 1,20
